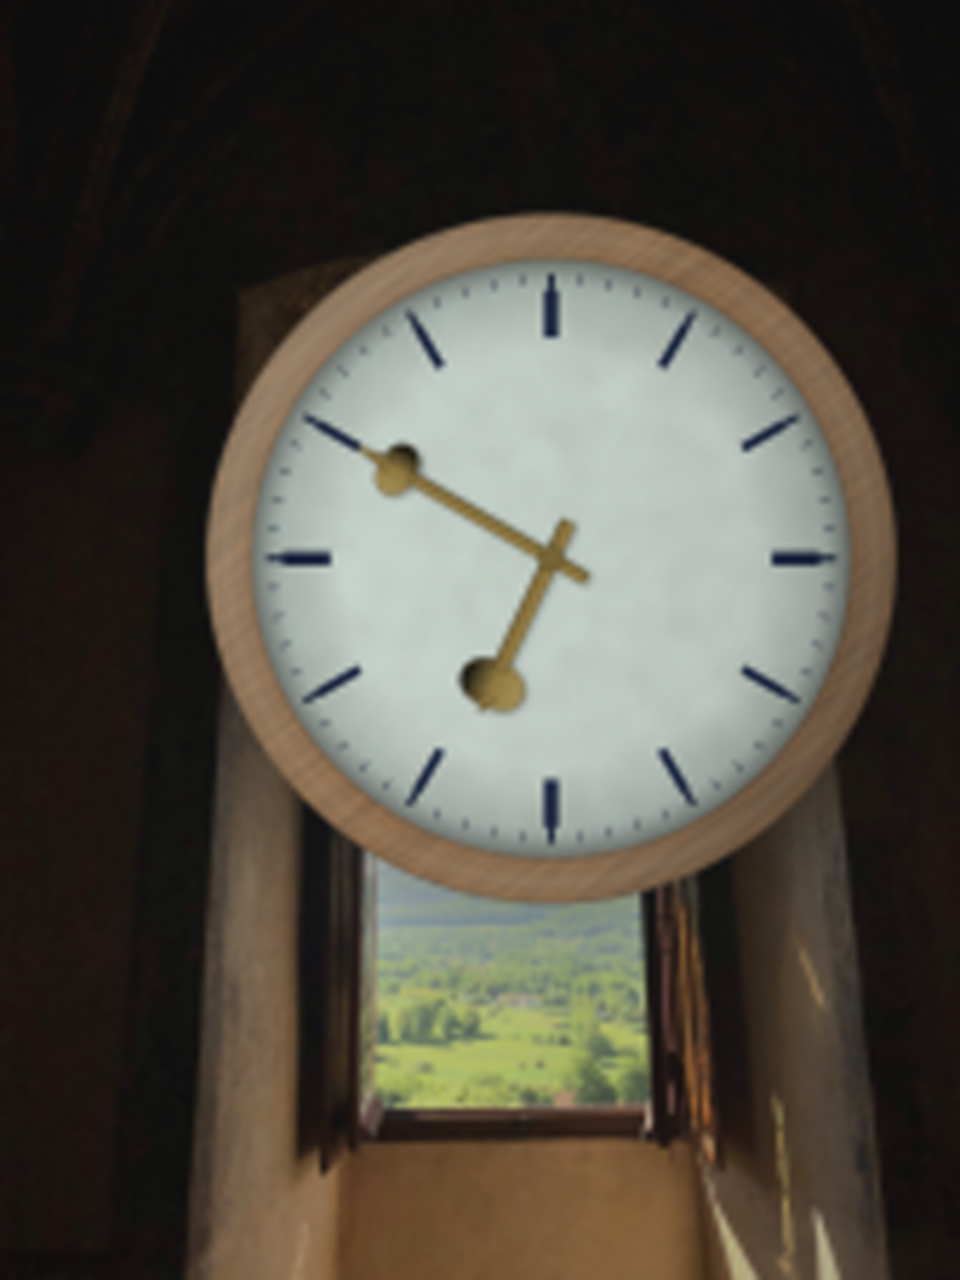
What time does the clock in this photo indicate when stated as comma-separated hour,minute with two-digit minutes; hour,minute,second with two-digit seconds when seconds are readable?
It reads 6,50
